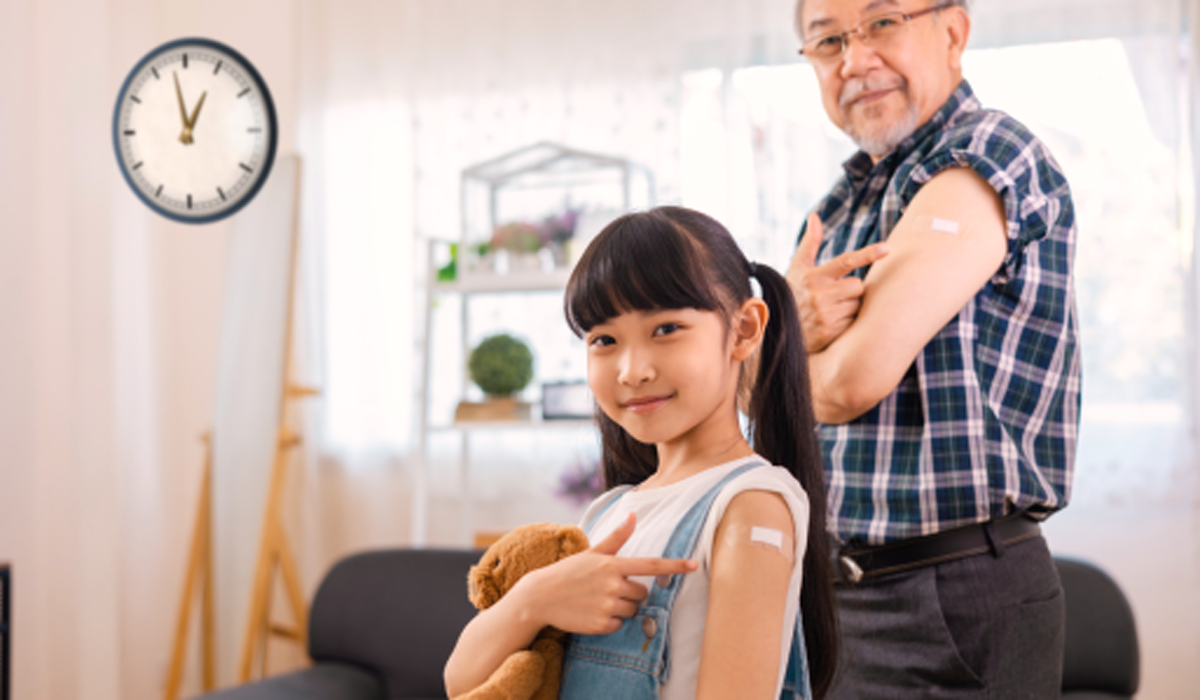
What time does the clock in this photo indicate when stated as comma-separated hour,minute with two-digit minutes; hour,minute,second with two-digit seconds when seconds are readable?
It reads 12,58
